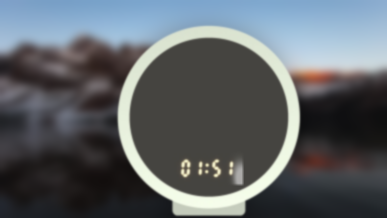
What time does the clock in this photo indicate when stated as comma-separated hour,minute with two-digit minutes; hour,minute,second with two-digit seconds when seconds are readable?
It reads 1,51
